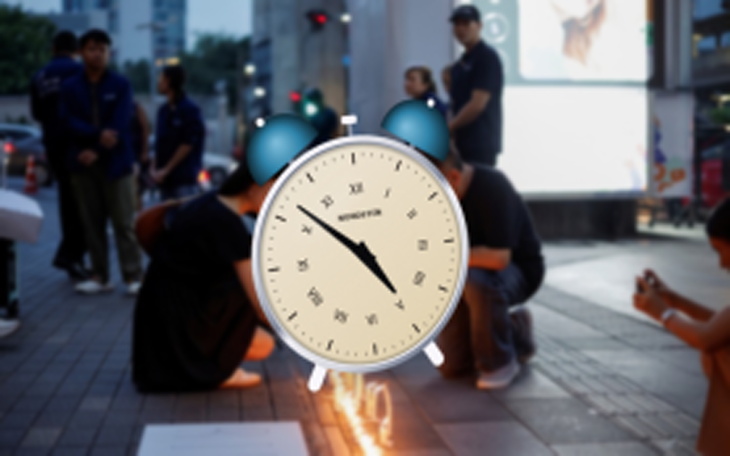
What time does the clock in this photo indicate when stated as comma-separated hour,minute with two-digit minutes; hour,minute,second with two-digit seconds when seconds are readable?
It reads 4,52
